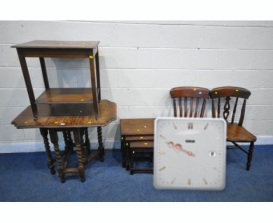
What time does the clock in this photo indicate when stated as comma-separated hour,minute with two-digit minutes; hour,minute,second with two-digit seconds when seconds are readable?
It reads 9,49
